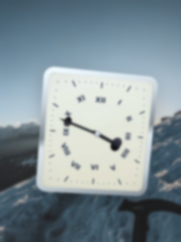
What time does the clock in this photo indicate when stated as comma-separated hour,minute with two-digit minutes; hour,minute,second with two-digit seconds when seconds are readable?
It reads 3,48
